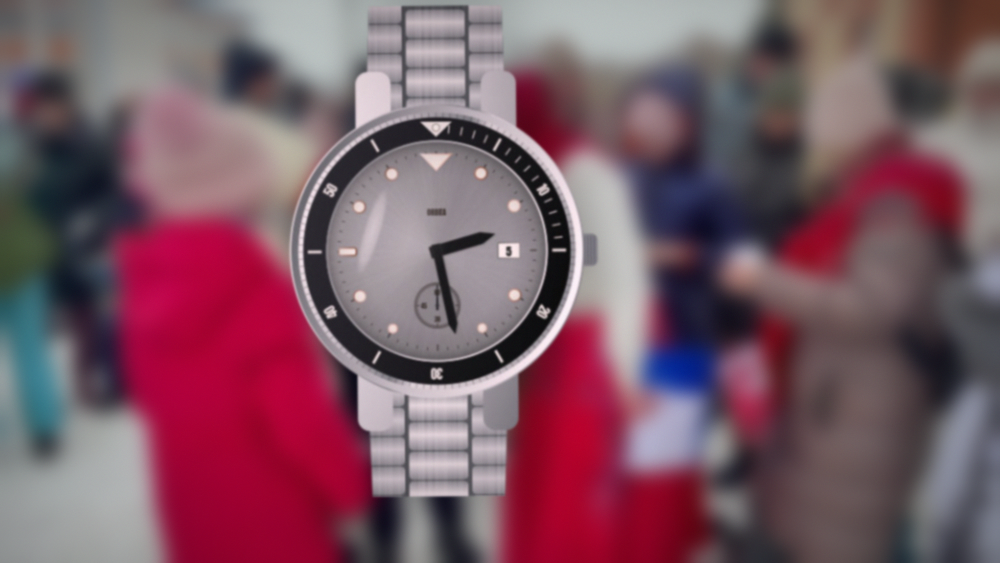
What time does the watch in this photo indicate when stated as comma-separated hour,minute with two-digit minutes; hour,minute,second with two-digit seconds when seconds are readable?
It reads 2,28
